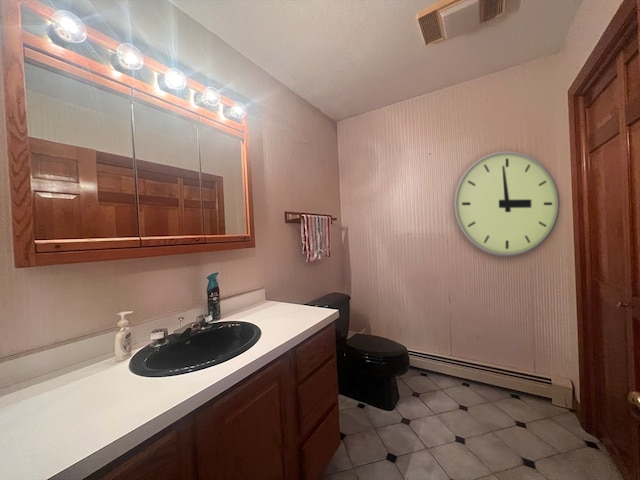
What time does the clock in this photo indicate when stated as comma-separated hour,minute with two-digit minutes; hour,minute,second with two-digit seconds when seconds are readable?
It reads 2,59
